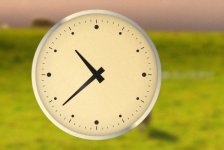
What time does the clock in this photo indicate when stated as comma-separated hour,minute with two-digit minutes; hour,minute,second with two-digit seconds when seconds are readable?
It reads 10,38
